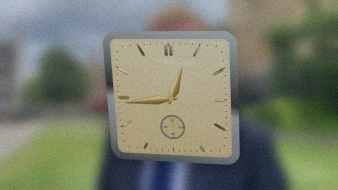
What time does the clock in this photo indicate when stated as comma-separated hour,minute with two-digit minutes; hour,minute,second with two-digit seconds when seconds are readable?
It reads 12,44
